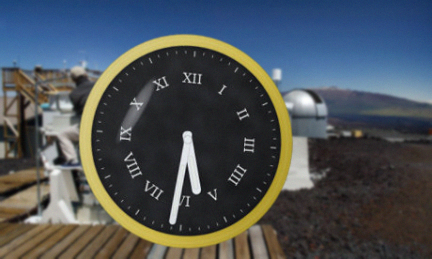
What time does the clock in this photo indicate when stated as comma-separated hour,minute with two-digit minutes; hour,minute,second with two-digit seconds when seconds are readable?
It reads 5,31
